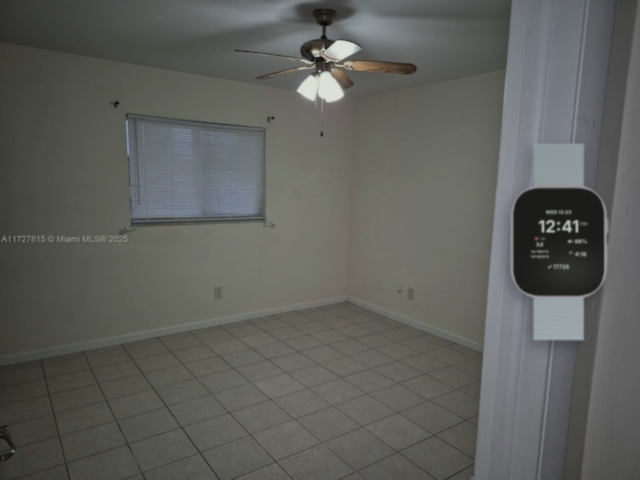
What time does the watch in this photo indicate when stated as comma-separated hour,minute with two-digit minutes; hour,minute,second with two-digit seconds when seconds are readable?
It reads 12,41
